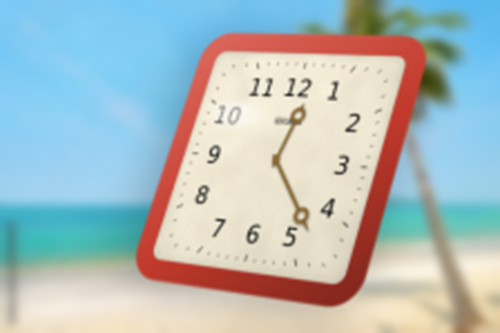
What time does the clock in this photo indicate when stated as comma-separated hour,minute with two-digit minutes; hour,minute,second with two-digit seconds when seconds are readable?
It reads 12,23
